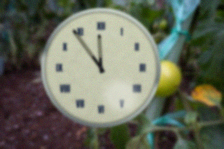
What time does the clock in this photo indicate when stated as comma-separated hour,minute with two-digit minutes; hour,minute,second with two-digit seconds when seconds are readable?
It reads 11,54
